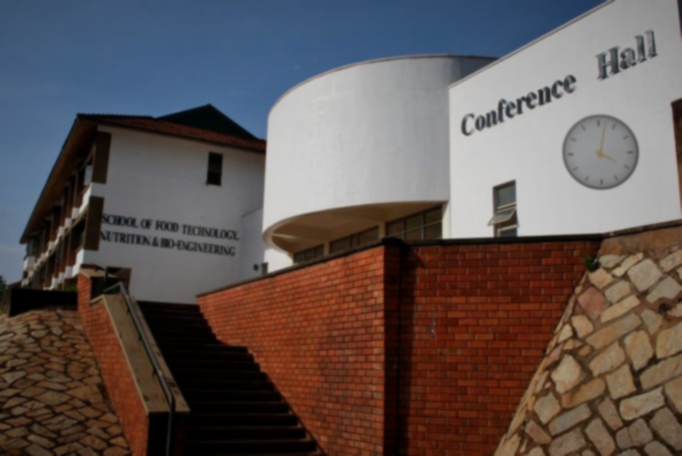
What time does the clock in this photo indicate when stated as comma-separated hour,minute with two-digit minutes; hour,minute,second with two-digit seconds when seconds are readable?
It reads 4,02
